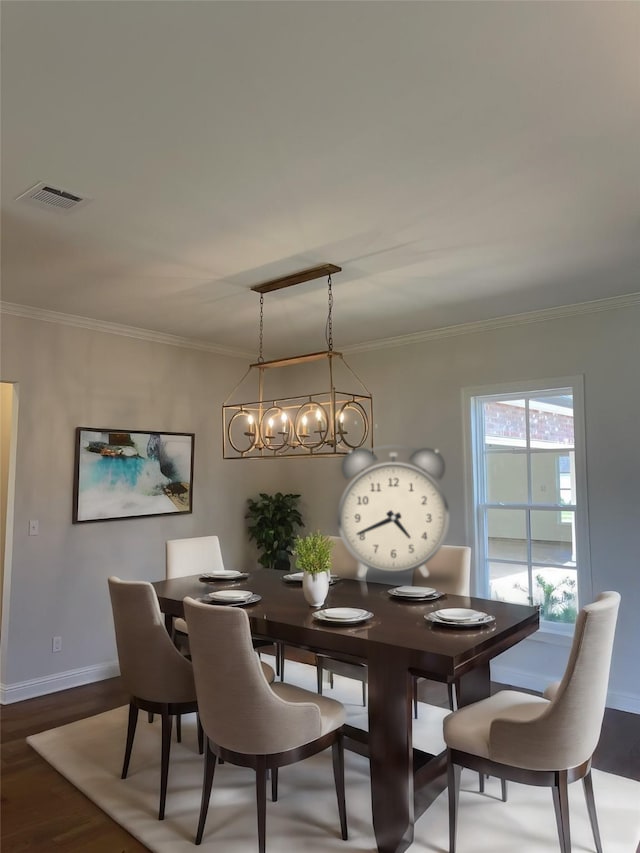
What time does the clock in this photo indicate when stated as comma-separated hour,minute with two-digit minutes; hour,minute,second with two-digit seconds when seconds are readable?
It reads 4,41
